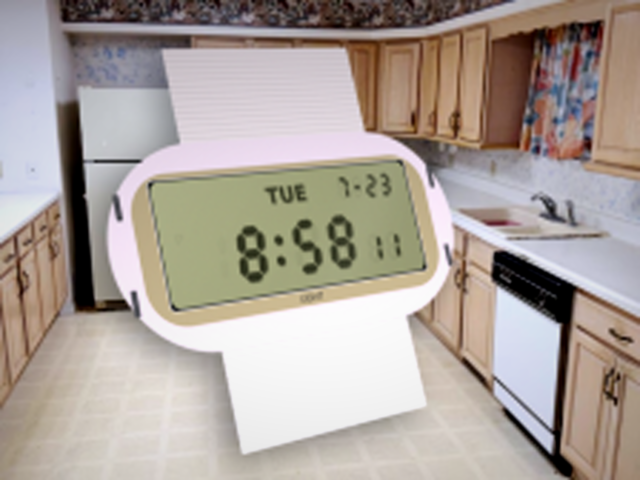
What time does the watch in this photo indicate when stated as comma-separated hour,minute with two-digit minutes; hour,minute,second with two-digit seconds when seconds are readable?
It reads 8,58,11
